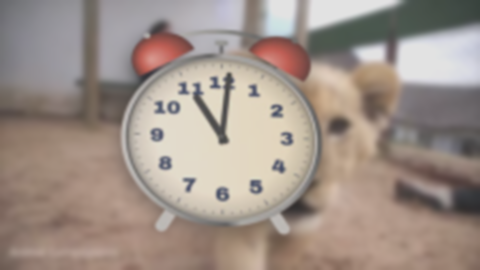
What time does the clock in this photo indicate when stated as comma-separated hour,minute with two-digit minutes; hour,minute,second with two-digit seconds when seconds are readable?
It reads 11,01
